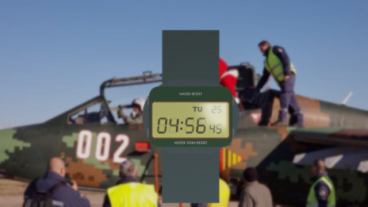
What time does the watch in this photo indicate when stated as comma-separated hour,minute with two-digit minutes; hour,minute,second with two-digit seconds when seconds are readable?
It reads 4,56,45
